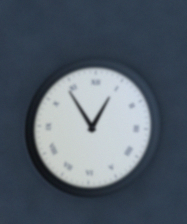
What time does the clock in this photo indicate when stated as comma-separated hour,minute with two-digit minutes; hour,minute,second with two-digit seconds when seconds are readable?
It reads 12,54
